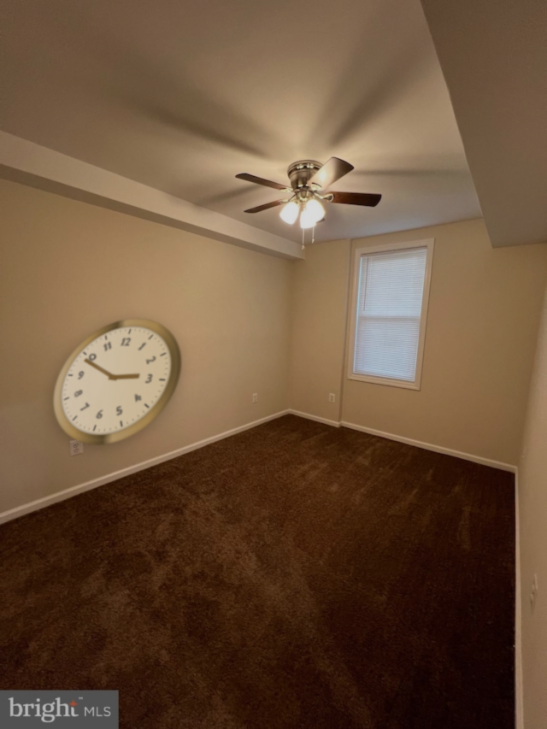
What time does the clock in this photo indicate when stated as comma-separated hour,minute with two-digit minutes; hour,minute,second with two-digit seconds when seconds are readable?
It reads 2,49
